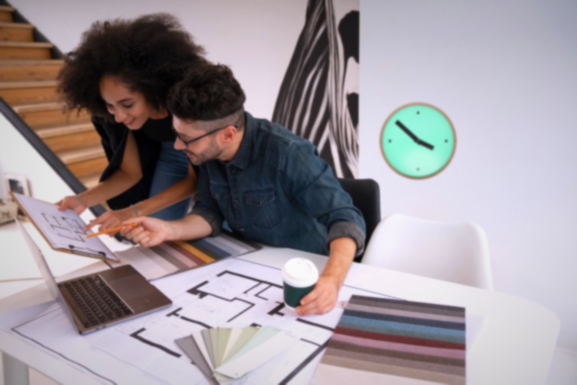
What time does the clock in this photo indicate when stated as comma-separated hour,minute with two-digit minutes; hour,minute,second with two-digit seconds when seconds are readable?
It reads 3,52
